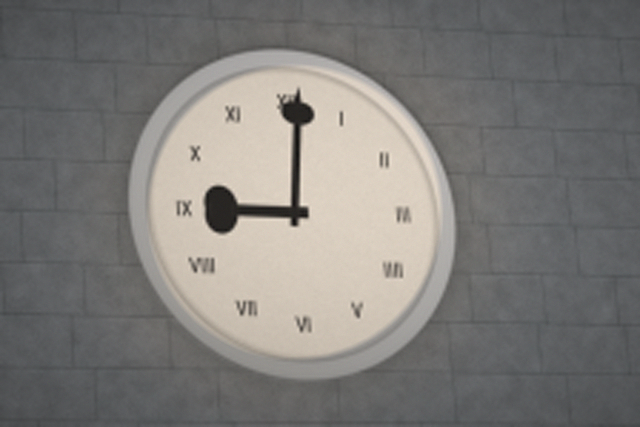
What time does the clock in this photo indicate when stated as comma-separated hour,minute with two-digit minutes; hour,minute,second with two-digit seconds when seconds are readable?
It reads 9,01
